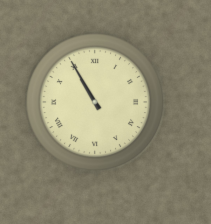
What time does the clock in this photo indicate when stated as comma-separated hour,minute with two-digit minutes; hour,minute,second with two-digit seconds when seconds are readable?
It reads 10,55
